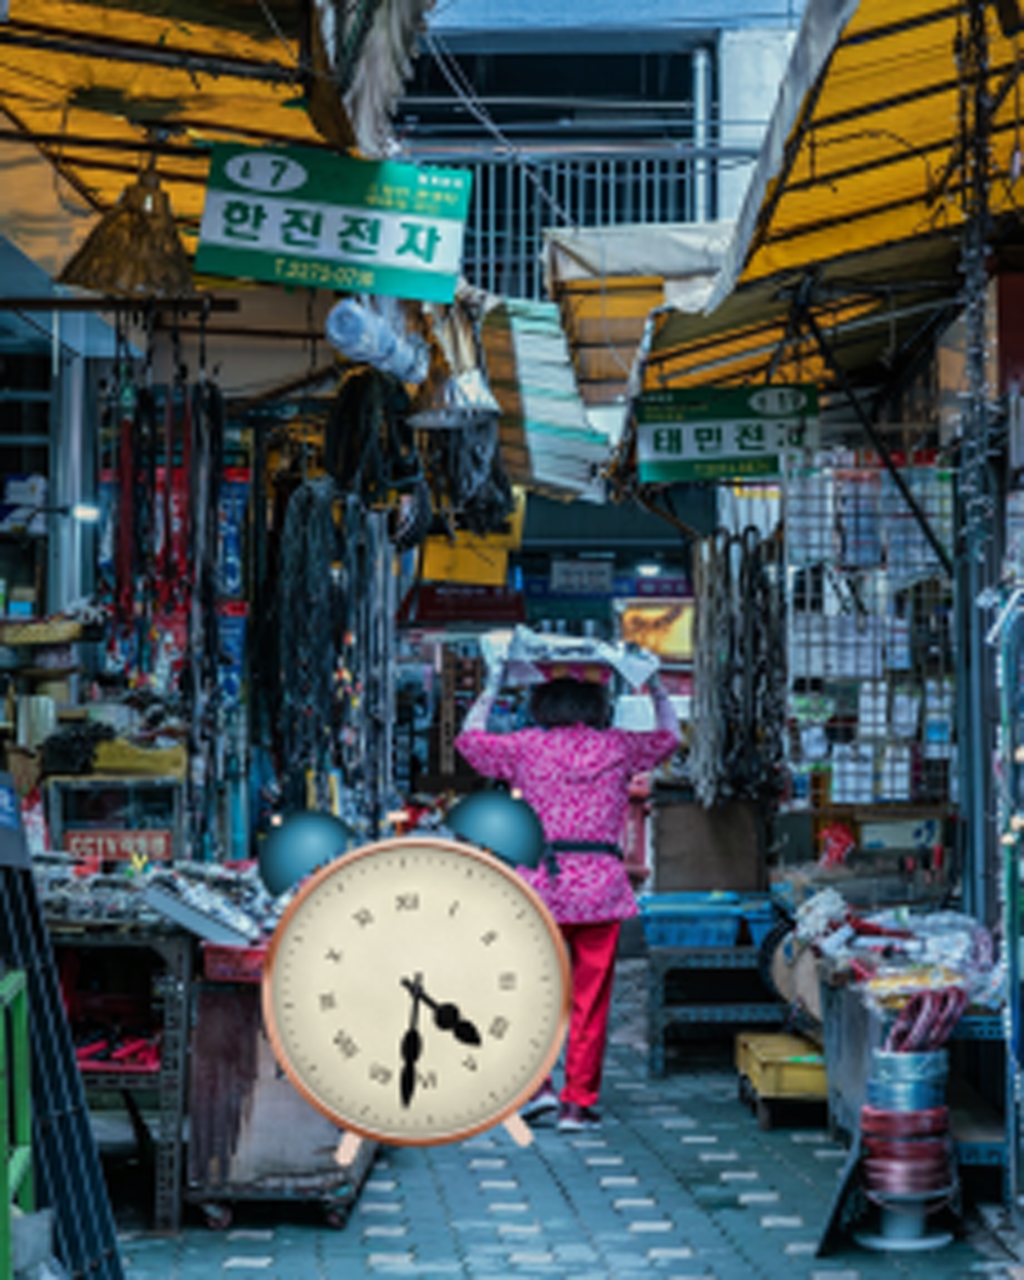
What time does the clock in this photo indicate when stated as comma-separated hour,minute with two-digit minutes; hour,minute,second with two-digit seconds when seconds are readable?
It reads 4,32
